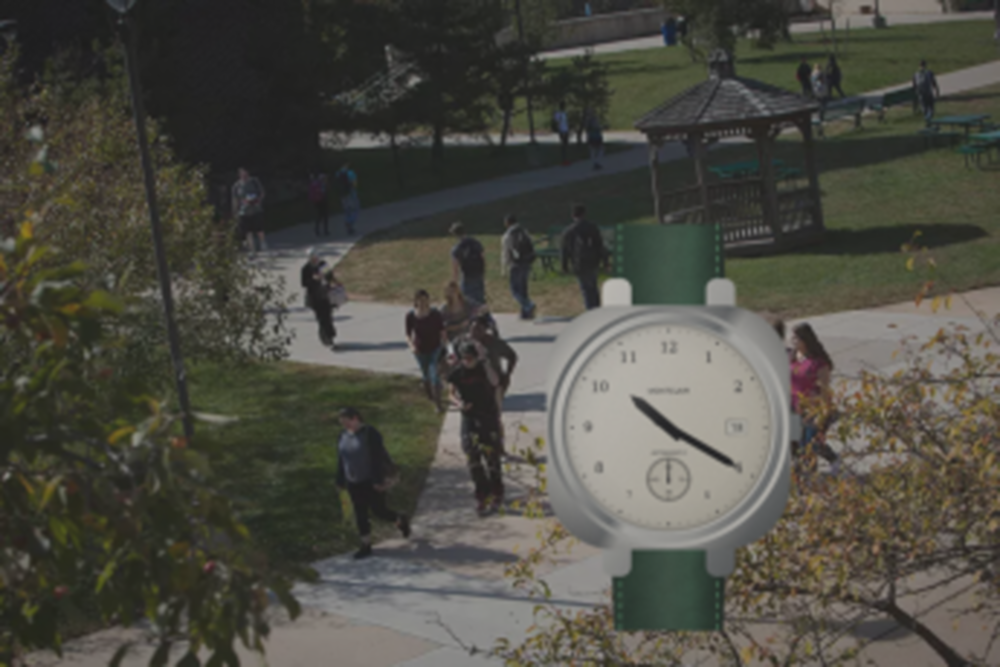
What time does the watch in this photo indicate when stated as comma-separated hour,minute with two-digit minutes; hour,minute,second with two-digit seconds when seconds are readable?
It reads 10,20
